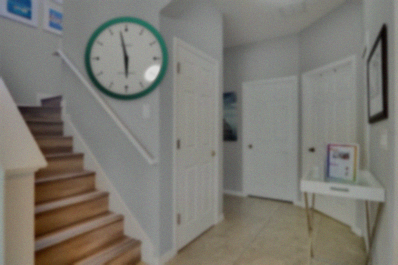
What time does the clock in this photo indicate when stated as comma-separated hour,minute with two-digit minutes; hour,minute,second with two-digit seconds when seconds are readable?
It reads 5,58
